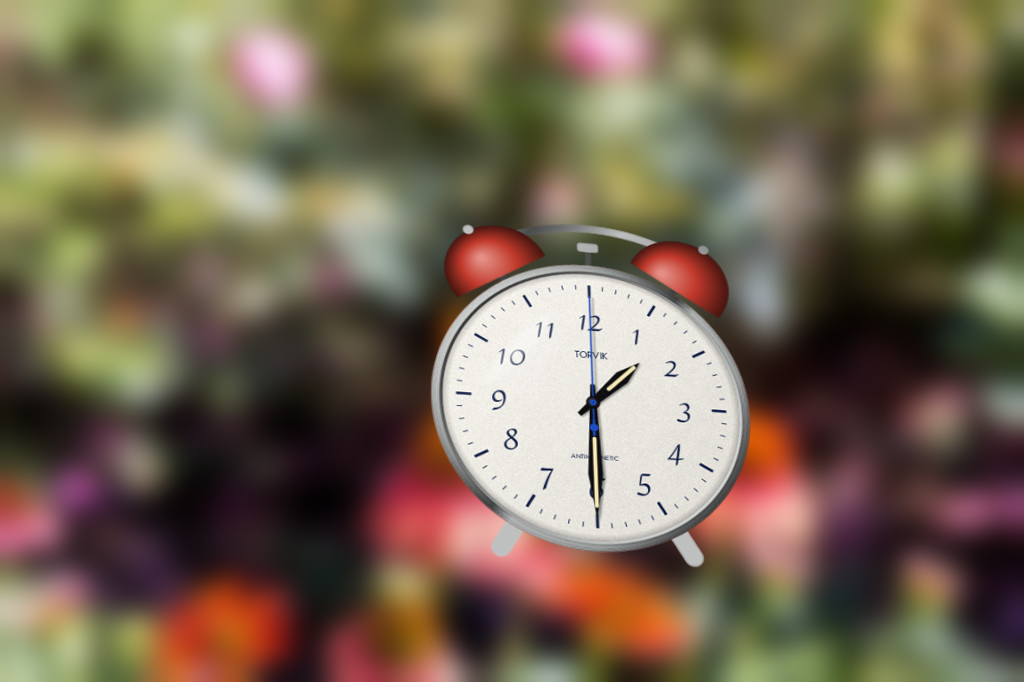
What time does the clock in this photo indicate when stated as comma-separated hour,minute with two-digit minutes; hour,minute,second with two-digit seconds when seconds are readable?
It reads 1,30,00
